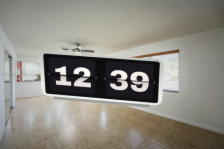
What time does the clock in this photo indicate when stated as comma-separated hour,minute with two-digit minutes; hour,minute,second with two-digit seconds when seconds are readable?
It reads 12,39
